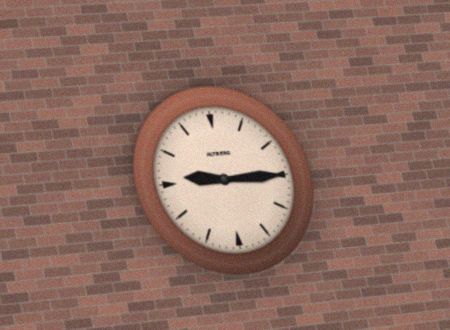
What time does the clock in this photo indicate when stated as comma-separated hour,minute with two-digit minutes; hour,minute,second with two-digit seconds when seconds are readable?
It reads 9,15
